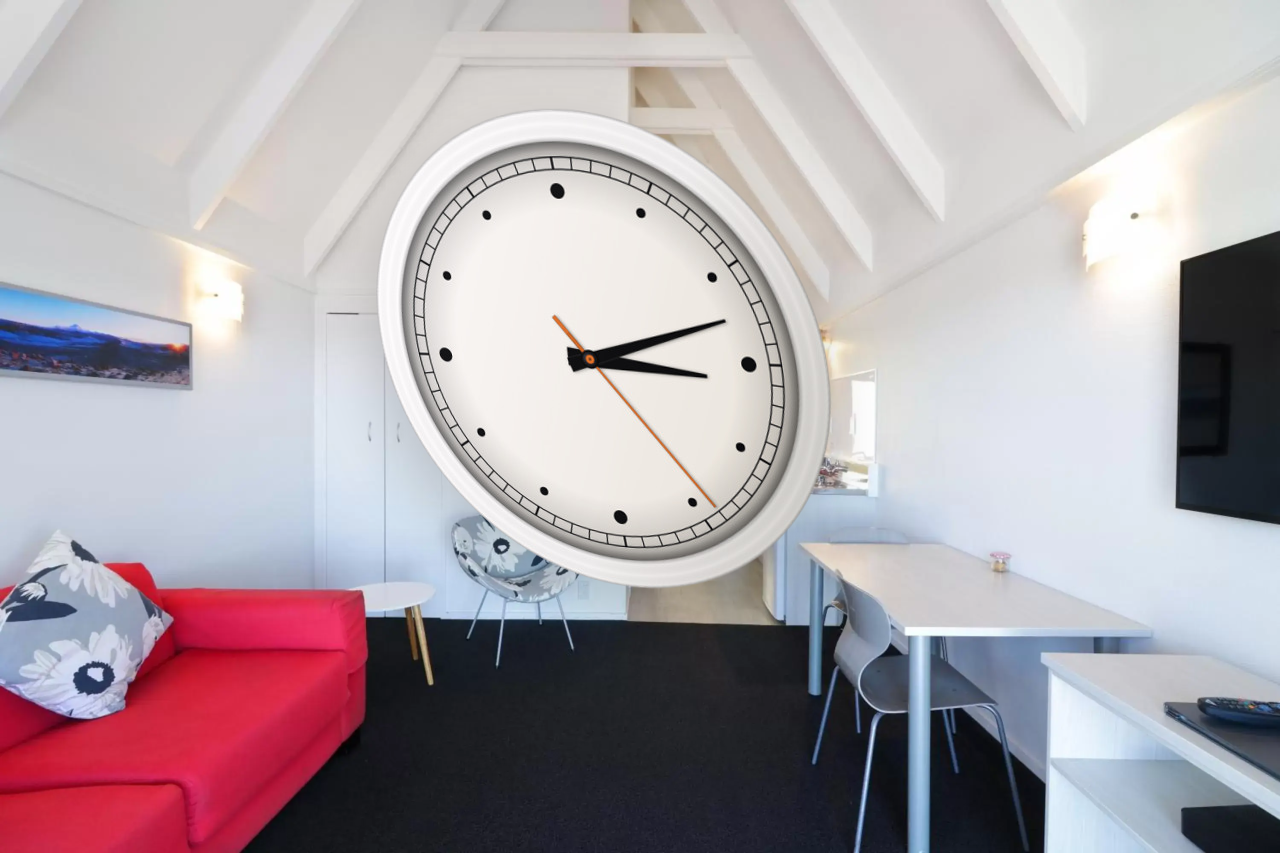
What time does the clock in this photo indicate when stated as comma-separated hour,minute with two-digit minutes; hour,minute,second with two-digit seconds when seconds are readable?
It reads 3,12,24
